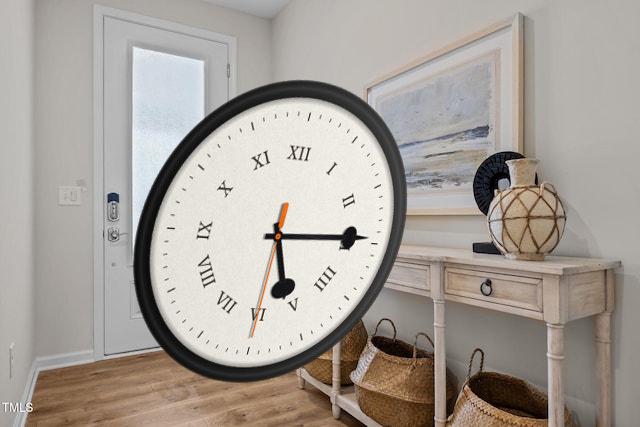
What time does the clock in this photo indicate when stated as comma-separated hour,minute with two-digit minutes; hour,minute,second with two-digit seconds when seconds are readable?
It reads 5,14,30
